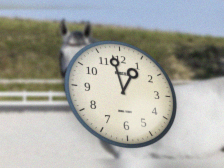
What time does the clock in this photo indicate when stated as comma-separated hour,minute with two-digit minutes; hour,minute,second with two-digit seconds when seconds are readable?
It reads 12,58
